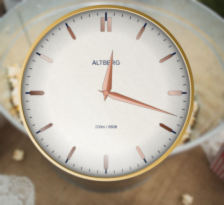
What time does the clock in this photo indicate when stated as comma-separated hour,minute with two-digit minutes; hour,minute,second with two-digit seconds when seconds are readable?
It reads 12,18
